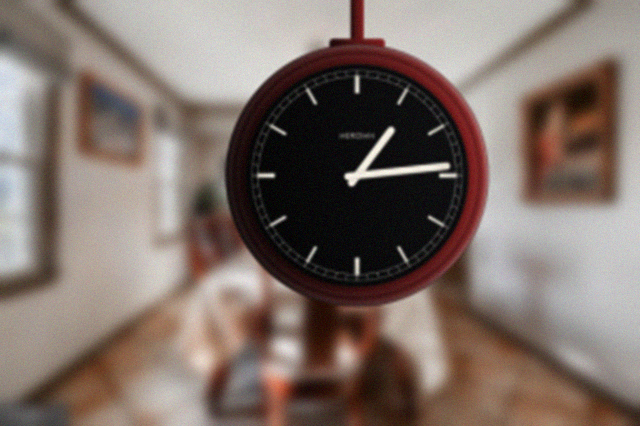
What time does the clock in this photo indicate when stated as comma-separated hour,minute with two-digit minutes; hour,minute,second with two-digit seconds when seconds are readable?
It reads 1,14
